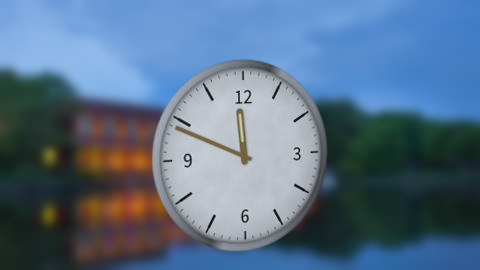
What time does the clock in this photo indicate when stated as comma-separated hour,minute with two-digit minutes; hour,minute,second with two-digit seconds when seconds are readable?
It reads 11,49
